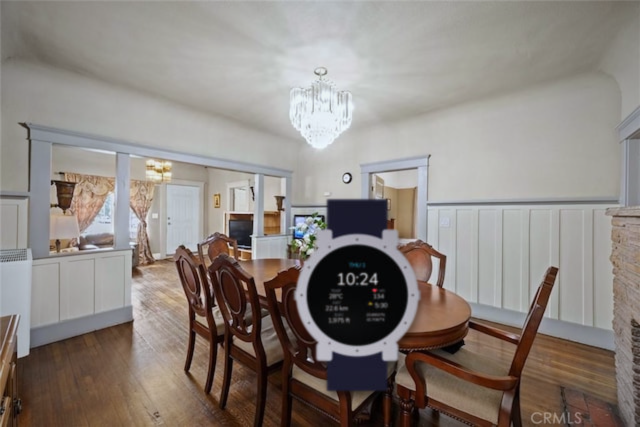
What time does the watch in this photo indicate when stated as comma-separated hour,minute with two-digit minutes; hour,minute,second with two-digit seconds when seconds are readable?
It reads 10,24
